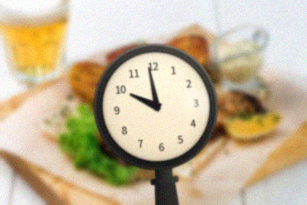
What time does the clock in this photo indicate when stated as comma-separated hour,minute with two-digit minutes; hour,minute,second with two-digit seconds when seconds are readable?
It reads 9,59
